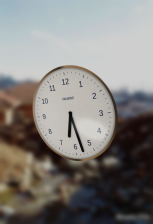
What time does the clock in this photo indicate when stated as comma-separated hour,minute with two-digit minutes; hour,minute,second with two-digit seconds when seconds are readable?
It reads 6,28
